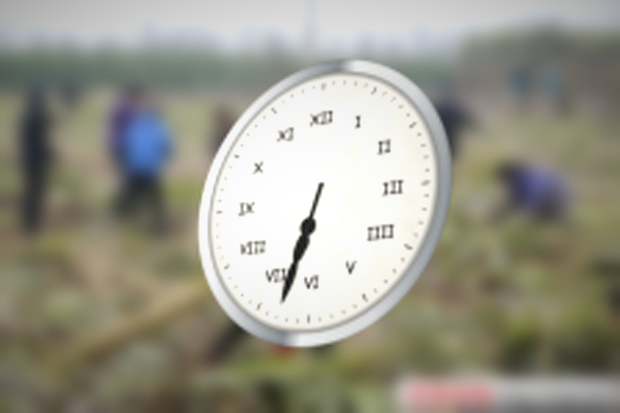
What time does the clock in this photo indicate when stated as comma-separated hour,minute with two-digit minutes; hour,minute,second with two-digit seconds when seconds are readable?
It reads 6,33
